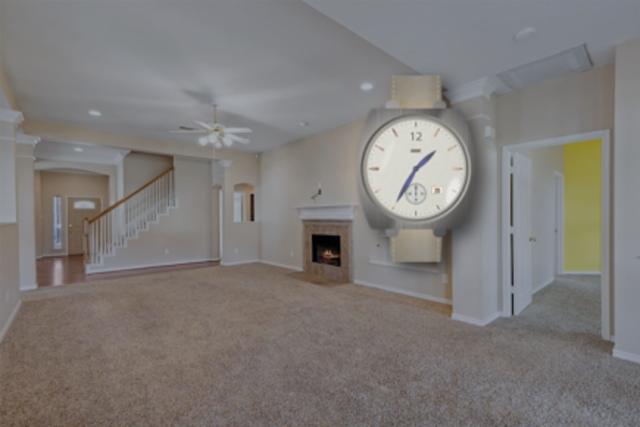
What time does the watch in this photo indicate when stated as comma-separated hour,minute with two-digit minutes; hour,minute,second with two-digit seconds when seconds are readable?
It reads 1,35
